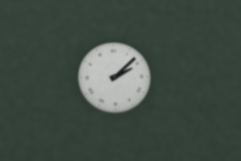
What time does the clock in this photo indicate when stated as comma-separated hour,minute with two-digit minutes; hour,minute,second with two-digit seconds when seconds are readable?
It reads 2,08
